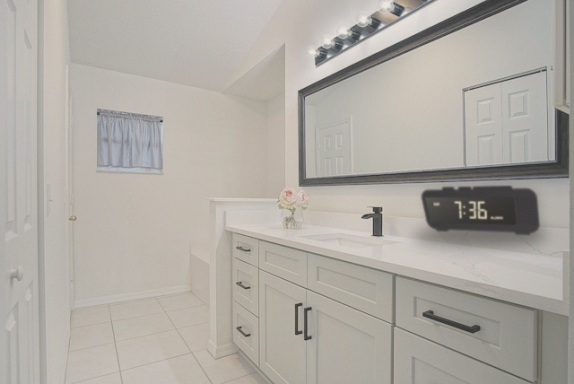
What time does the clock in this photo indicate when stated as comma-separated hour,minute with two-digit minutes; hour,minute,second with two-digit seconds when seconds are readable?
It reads 7,36
